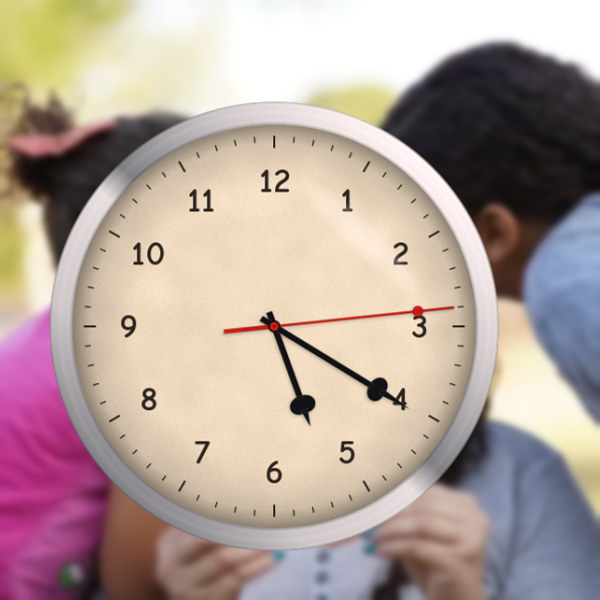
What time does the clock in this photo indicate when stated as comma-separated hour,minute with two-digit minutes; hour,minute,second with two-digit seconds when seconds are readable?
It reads 5,20,14
